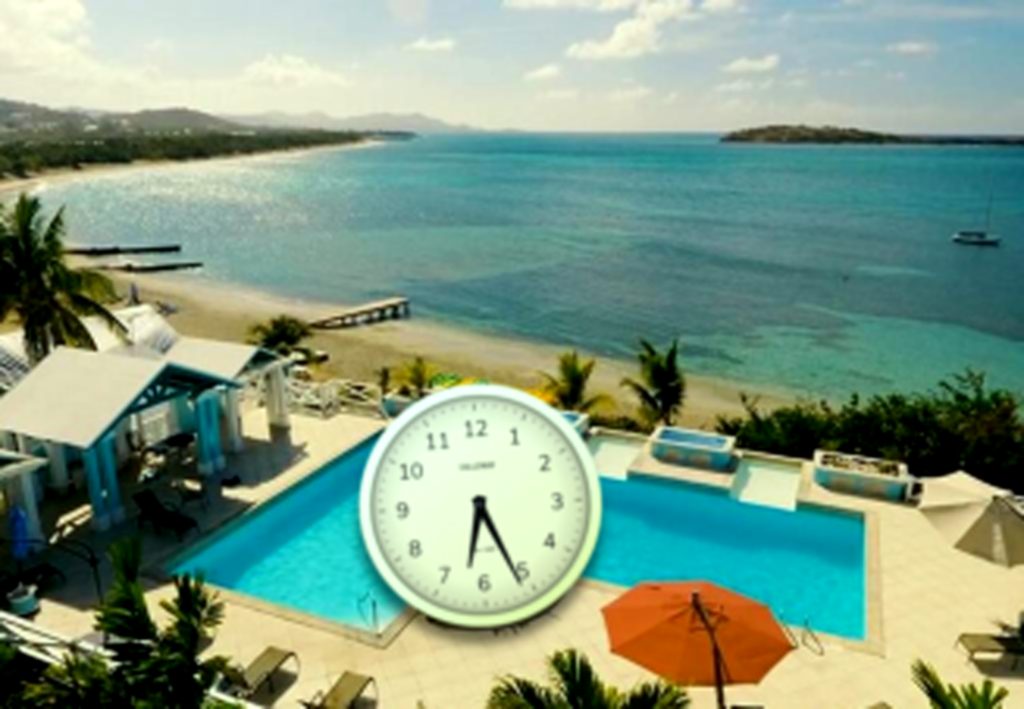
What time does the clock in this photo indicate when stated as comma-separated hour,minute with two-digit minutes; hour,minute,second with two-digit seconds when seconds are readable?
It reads 6,26
